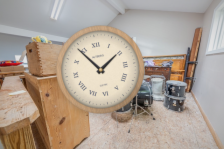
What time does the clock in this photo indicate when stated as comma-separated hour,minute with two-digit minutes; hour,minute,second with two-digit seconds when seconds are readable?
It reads 1,54
